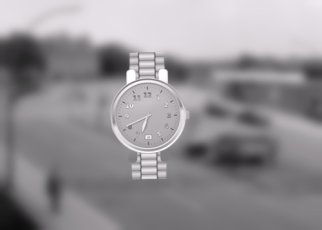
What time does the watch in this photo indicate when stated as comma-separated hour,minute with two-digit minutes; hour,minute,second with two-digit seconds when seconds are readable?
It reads 6,41
